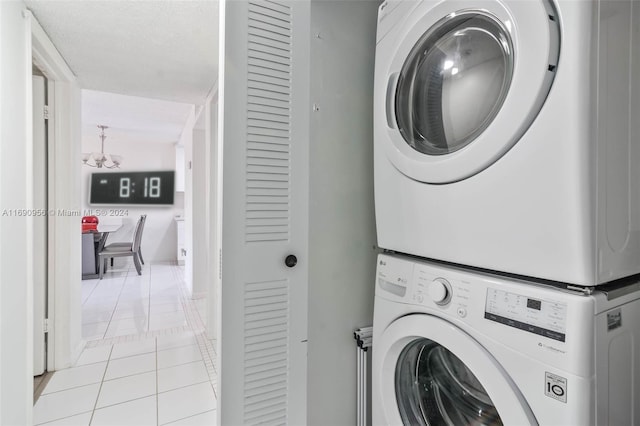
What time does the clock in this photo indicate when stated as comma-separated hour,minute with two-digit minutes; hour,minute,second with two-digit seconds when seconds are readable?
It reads 8,18
